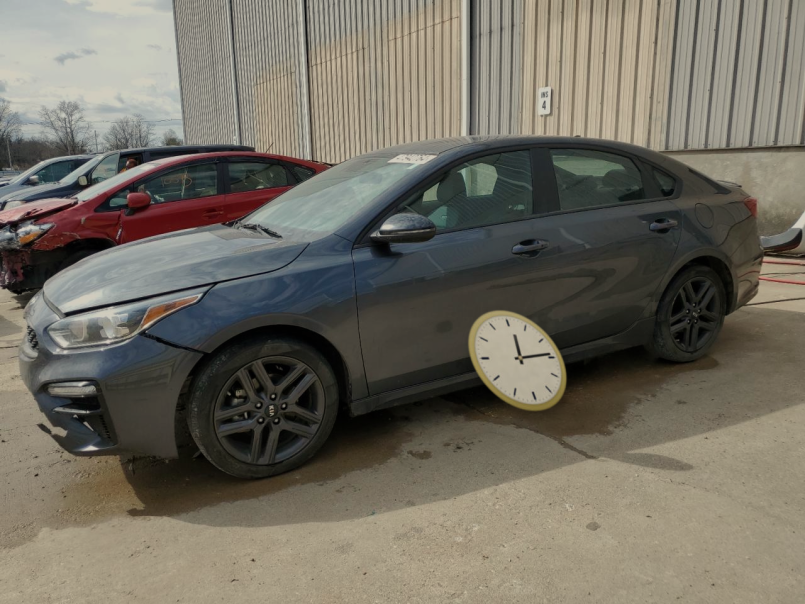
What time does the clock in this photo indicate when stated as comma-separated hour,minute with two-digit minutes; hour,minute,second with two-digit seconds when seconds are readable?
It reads 12,14
